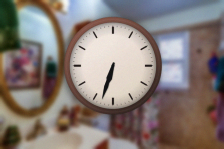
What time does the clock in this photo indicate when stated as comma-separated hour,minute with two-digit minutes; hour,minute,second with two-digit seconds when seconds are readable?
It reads 6,33
